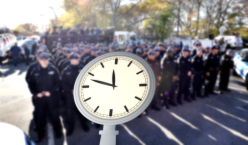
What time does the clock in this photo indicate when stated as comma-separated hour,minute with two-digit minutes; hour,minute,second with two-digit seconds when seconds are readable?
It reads 11,48
